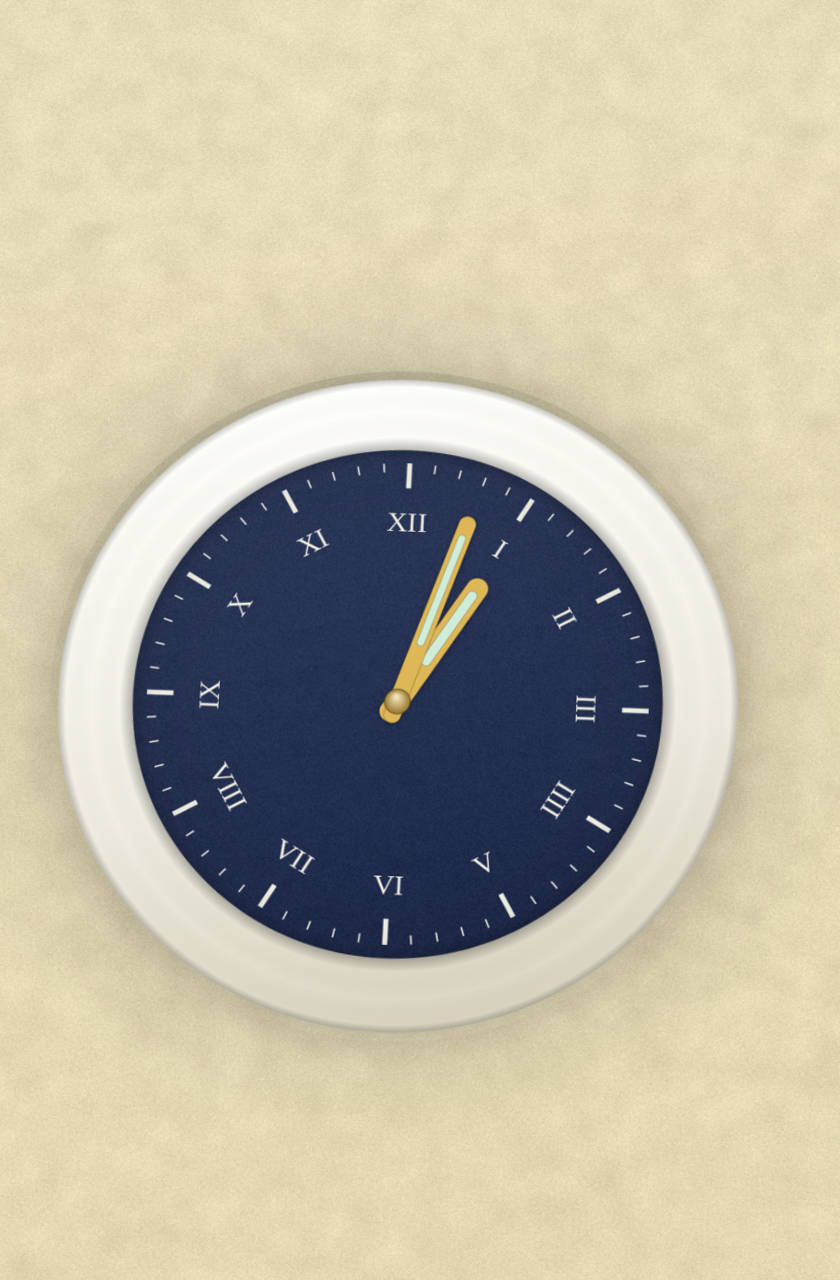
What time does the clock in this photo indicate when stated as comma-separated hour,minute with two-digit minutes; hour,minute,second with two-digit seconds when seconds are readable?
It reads 1,03
